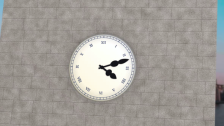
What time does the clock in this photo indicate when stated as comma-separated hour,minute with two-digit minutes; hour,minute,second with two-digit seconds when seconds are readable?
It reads 4,12
